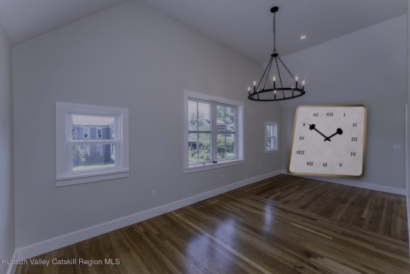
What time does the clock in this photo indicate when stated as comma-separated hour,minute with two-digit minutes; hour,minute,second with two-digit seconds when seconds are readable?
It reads 1,51
